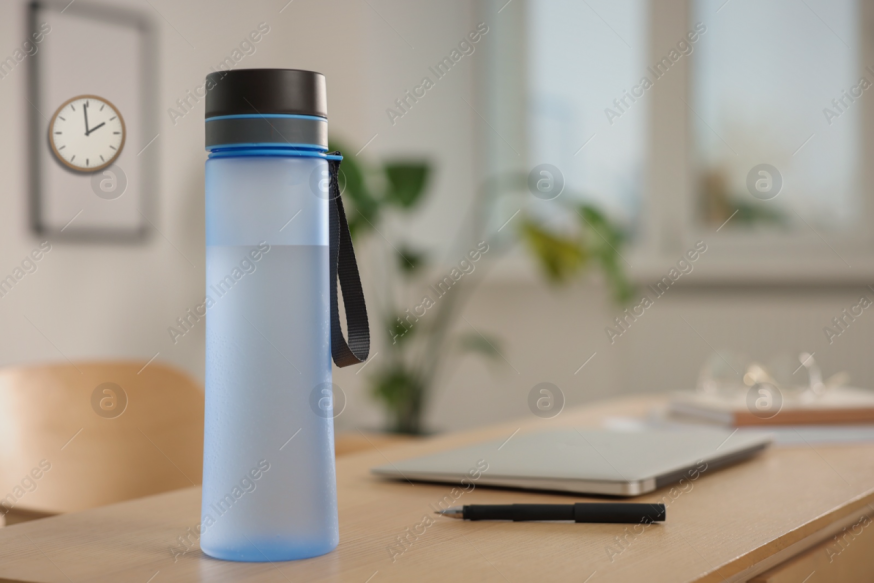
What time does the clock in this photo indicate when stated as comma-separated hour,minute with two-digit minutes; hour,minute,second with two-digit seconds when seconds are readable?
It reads 1,59
